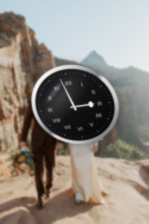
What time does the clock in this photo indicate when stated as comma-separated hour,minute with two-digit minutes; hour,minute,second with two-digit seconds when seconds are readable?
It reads 2,58
